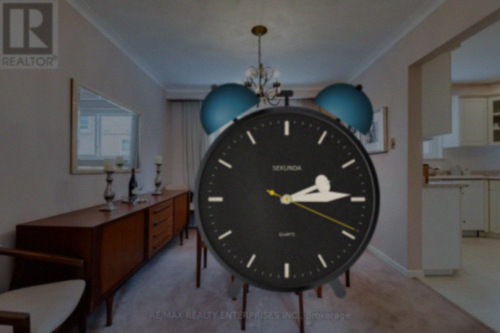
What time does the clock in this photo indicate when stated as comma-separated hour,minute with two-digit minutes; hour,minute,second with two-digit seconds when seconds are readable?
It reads 2,14,19
